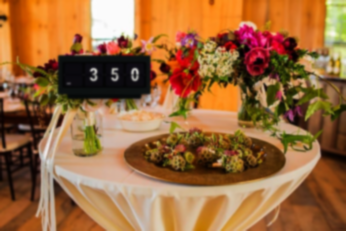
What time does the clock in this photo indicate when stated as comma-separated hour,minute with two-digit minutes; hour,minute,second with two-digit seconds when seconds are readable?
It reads 3,50
